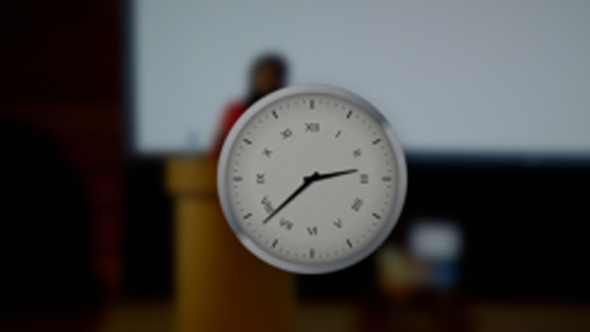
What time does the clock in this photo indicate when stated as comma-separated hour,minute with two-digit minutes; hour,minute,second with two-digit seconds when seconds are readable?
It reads 2,38
